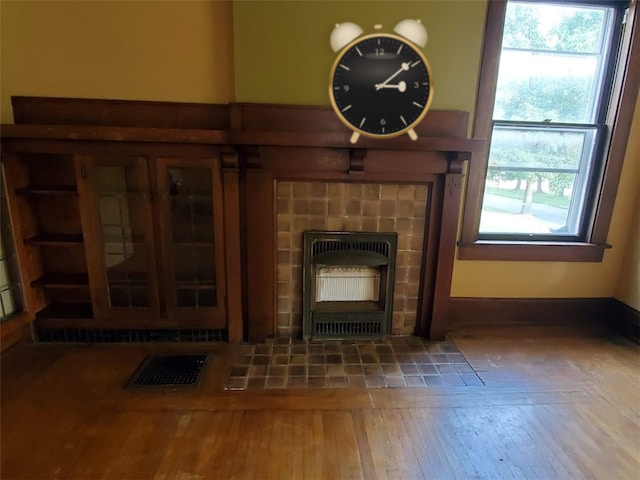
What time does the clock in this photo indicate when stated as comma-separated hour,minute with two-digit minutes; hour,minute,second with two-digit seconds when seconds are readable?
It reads 3,09
